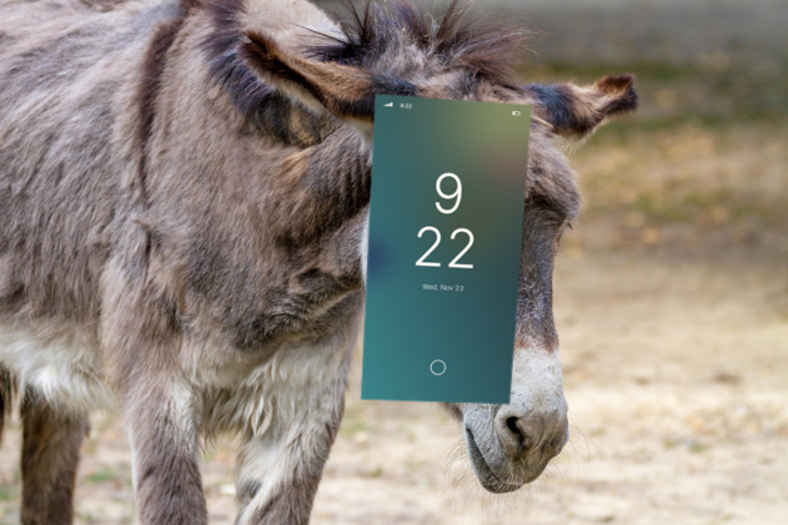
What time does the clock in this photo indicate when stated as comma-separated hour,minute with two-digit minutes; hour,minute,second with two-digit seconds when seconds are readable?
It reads 9,22
